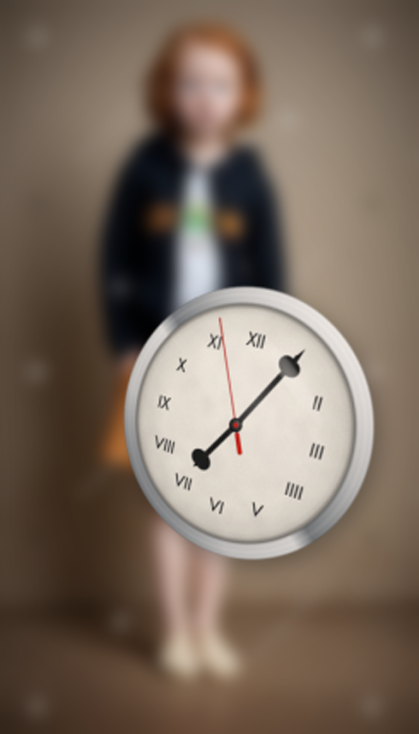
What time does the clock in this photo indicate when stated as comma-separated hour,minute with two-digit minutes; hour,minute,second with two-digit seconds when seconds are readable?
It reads 7,04,56
